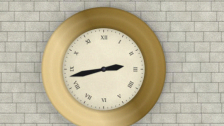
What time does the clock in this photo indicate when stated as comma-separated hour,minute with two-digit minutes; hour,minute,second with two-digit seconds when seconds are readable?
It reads 2,43
